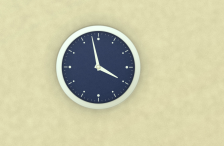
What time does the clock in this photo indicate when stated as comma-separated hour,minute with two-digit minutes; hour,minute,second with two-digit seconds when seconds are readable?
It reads 3,58
